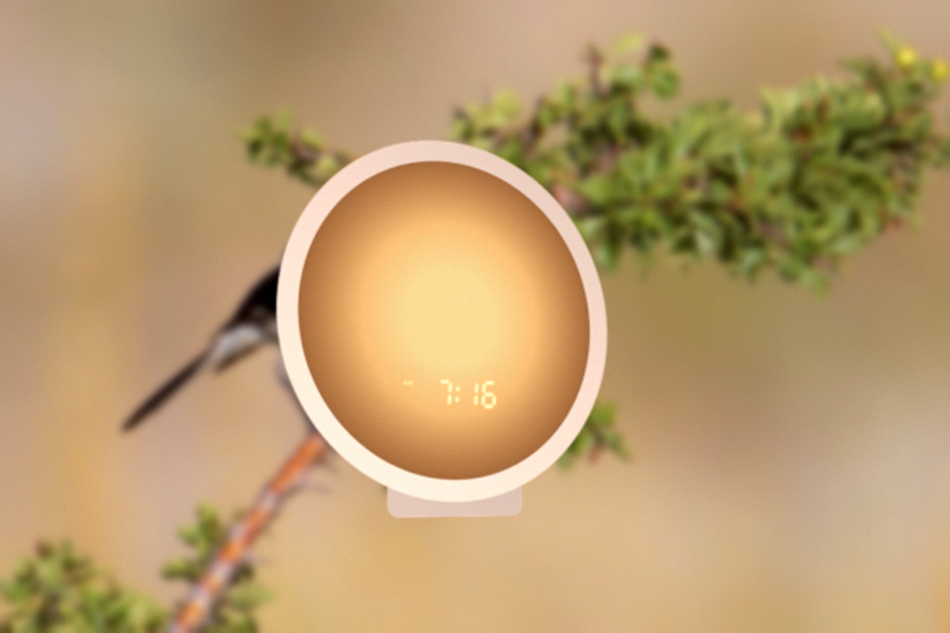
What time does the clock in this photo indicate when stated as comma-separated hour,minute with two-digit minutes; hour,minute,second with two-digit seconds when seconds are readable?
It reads 7,16
